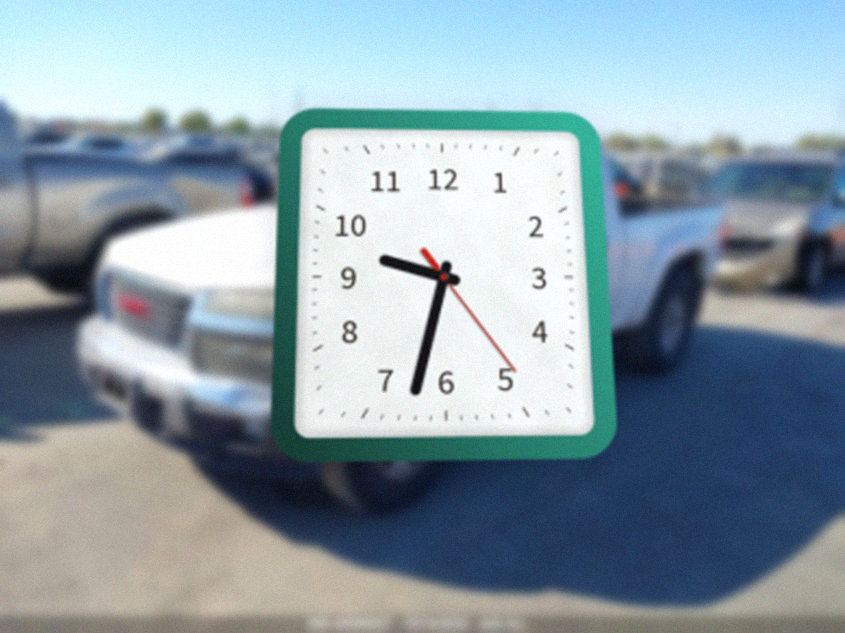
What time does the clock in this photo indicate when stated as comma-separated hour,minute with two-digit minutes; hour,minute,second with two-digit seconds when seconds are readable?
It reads 9,32,24
